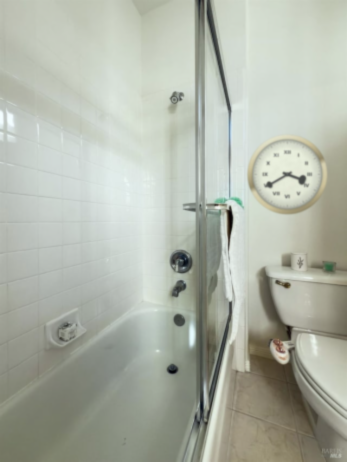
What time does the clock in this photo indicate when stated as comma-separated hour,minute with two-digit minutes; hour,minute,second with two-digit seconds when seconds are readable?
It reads 3,40
